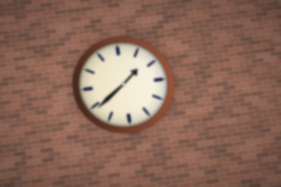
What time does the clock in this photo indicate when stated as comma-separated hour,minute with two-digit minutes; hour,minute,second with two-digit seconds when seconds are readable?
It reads 1,39
